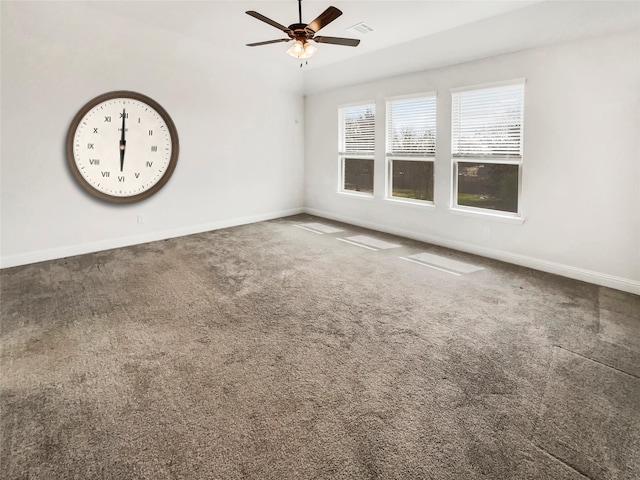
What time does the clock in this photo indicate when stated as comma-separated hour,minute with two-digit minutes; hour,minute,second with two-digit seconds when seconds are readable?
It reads 6,00
